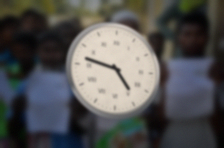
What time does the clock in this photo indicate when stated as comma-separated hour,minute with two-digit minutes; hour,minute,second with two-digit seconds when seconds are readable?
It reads 4,47
